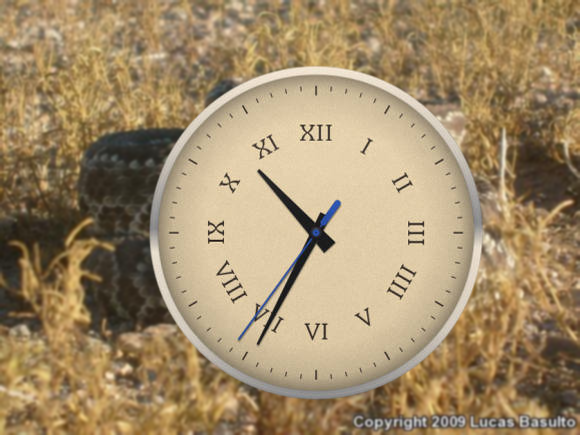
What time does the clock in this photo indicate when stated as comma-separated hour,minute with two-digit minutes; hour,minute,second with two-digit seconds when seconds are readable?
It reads 10,34,36
